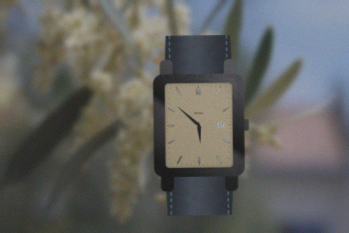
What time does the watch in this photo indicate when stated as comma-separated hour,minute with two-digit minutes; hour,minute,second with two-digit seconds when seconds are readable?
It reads 5,52
